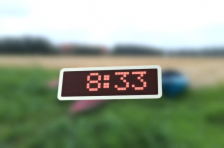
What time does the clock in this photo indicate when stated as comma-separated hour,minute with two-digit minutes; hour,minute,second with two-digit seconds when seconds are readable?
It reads 8,33
